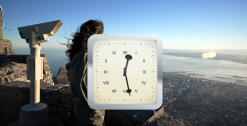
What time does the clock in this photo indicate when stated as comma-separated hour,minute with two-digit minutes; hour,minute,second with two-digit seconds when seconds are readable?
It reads 12,28
